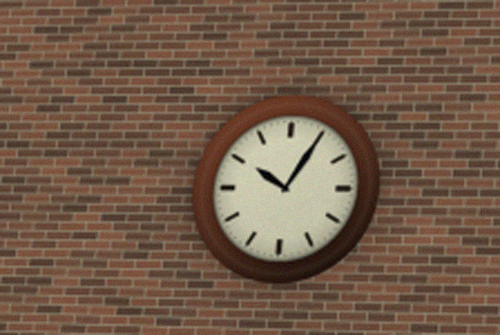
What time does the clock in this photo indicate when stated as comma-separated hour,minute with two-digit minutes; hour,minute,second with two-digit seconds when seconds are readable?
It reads 10,05
